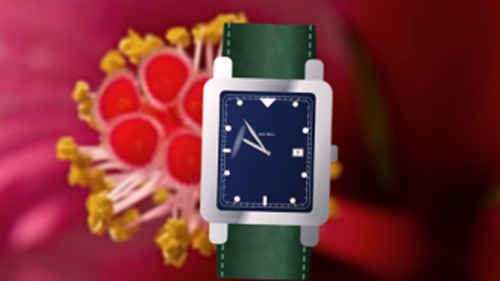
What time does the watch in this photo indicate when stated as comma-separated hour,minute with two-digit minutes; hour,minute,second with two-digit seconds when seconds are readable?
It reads 9,54
